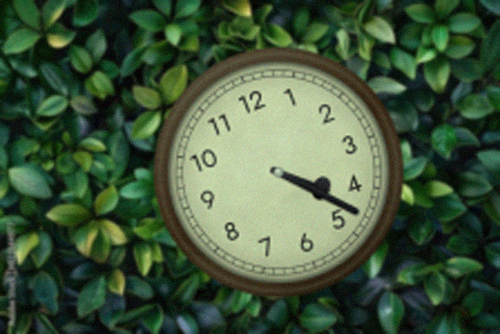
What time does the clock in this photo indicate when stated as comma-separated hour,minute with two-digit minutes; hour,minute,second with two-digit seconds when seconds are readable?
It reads 4,23
